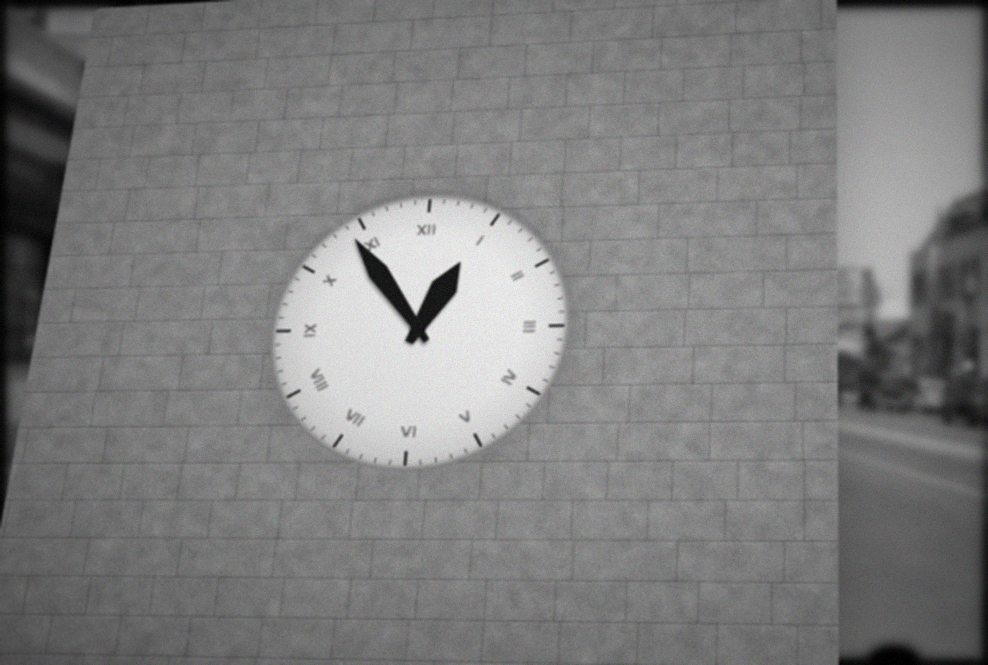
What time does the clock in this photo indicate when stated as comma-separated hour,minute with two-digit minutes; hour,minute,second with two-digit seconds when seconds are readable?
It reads 12,54
